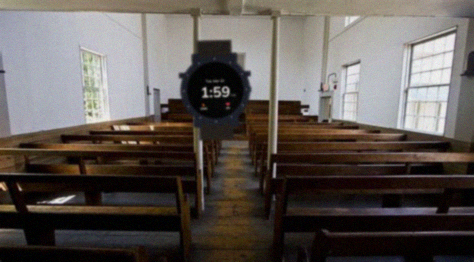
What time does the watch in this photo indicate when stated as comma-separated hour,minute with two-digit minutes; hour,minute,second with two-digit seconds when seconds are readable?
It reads 1,59
